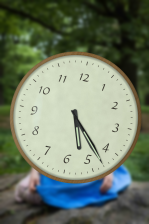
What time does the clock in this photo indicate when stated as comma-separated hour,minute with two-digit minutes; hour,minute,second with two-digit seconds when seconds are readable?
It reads 5,23
